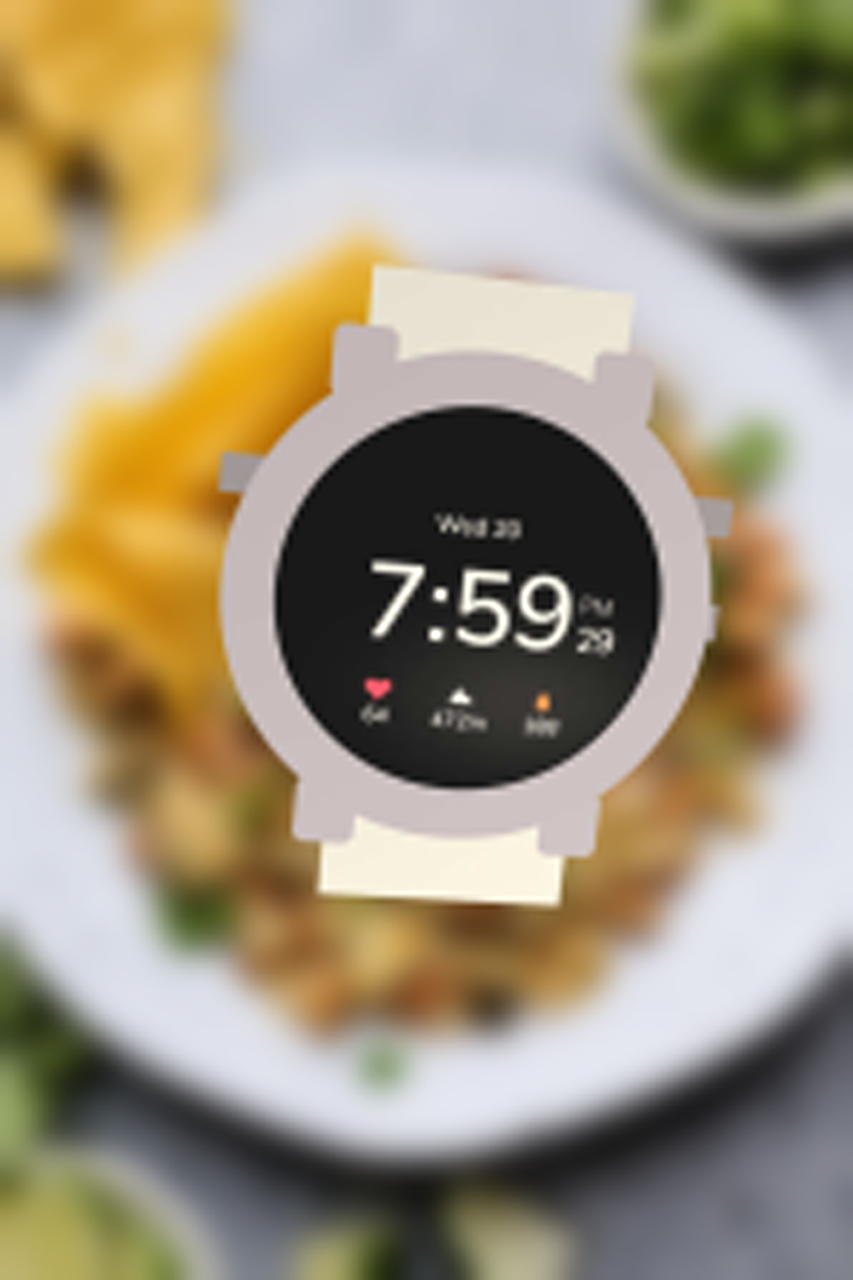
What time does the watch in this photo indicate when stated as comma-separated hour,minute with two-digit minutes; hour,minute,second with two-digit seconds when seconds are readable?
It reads 7,59
